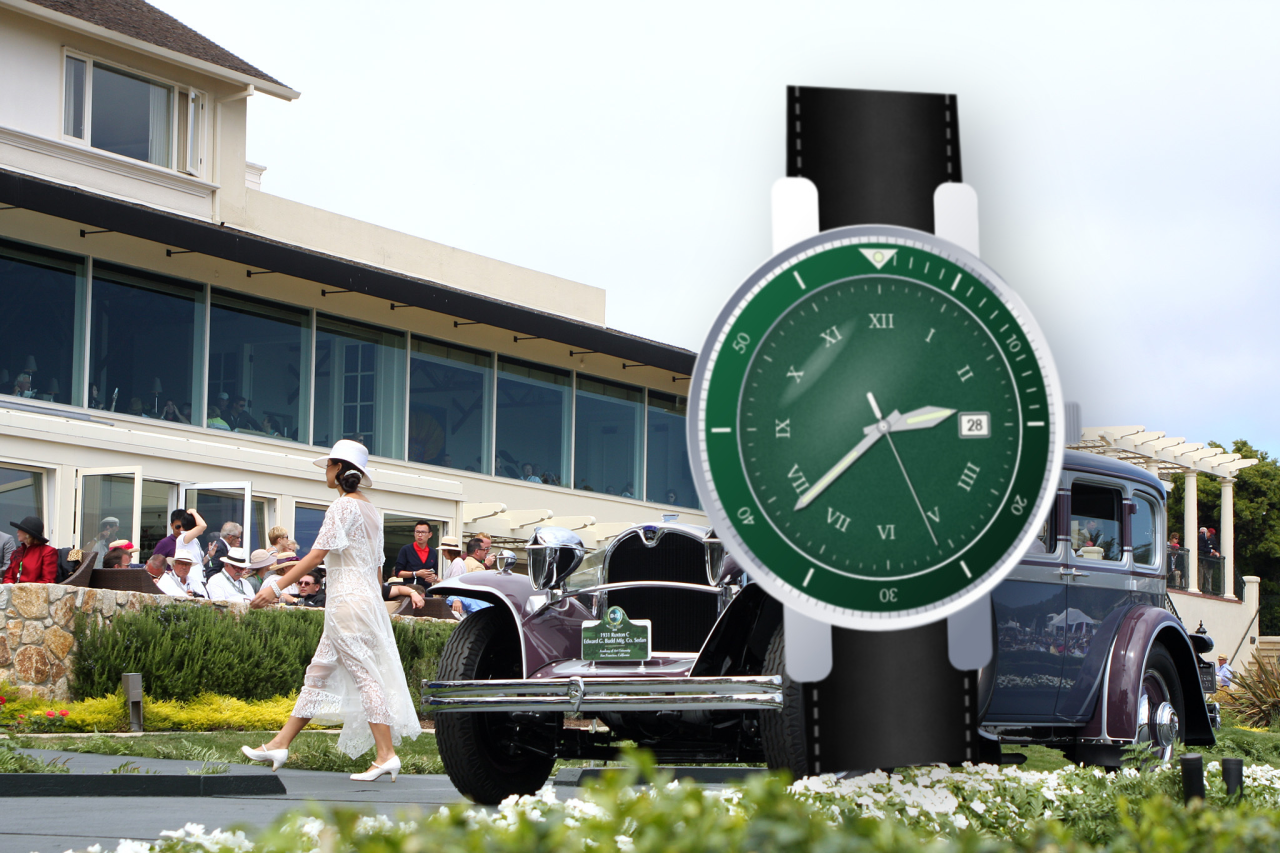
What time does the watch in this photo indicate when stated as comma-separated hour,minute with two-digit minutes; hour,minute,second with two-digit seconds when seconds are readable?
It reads 2,38,26
